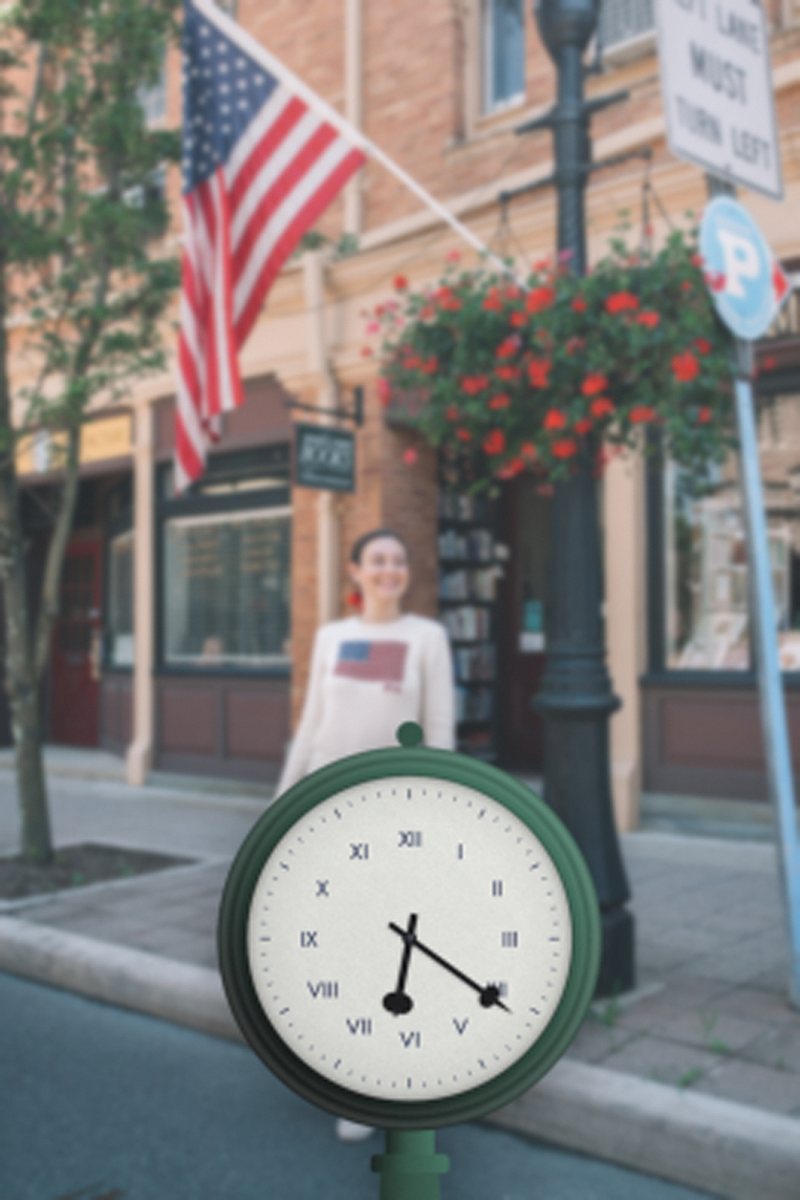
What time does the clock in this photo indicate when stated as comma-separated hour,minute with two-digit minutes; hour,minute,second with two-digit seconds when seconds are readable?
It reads 6,21
